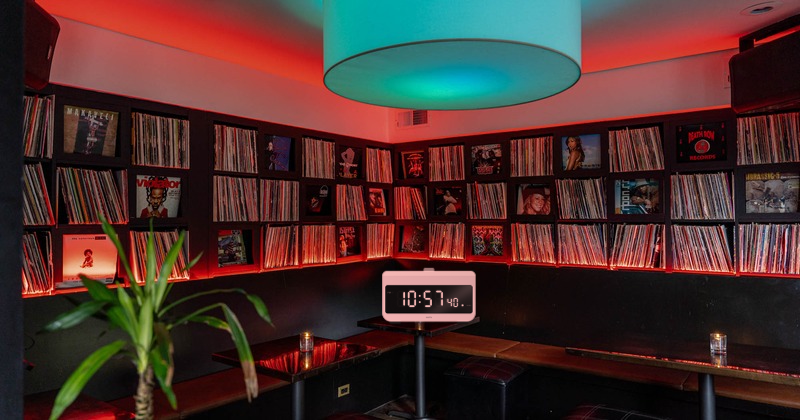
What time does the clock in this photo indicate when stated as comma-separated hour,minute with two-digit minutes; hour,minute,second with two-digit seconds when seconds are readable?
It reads 10,57,40
